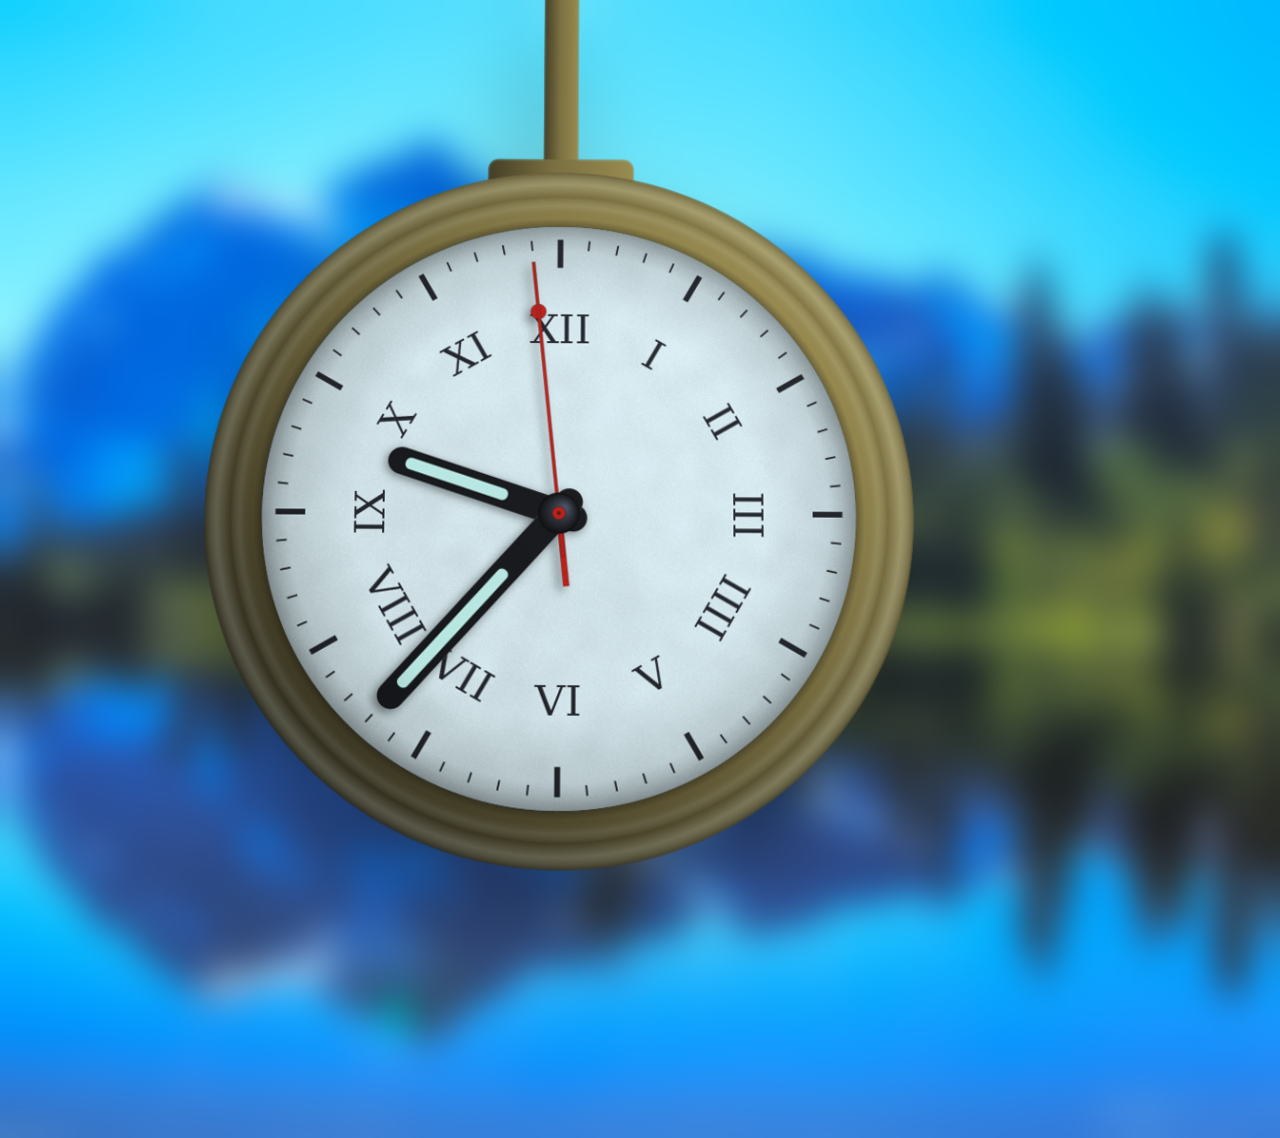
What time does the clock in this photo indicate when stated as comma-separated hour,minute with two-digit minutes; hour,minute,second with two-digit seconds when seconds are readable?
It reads 9,36,59
